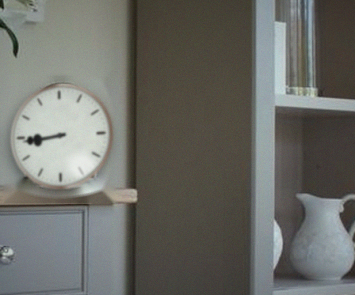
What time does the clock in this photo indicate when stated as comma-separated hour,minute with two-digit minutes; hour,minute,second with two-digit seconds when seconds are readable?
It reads 8,44
